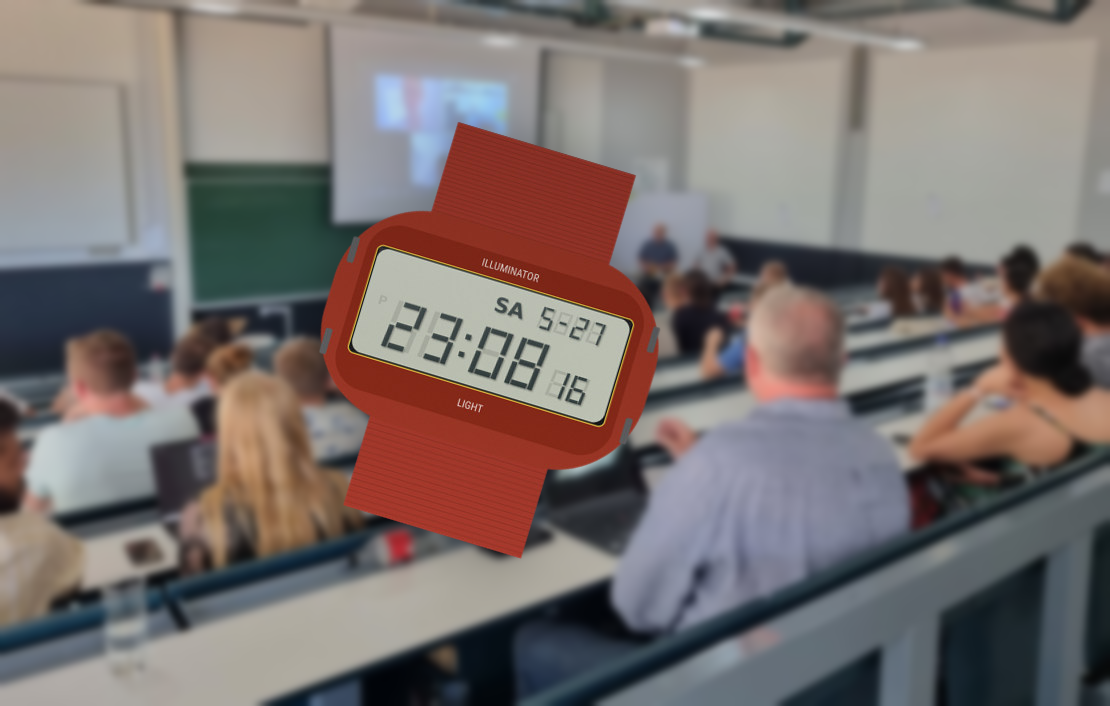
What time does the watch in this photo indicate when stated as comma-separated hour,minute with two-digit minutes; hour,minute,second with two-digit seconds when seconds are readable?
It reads 23,08,16
